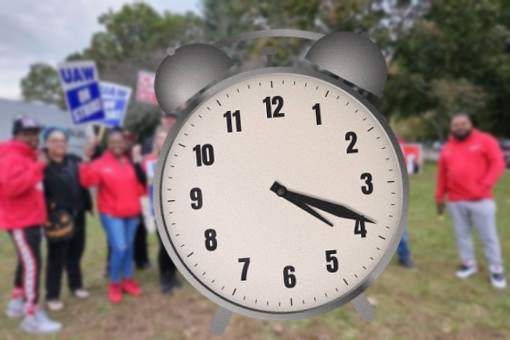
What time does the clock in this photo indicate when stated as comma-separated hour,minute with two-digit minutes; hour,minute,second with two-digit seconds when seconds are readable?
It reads 4,19
